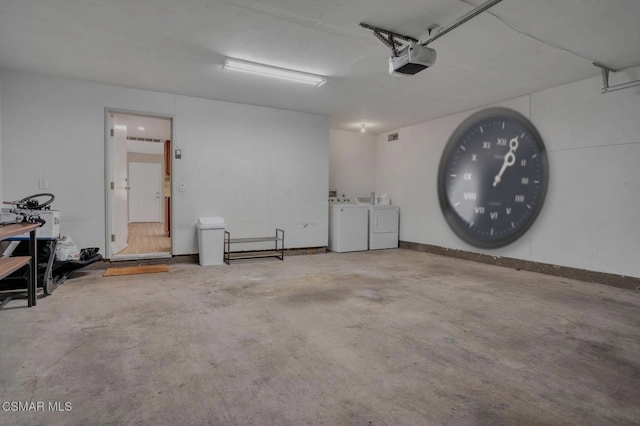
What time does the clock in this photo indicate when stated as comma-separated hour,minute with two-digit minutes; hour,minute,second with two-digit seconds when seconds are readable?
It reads 1,04
